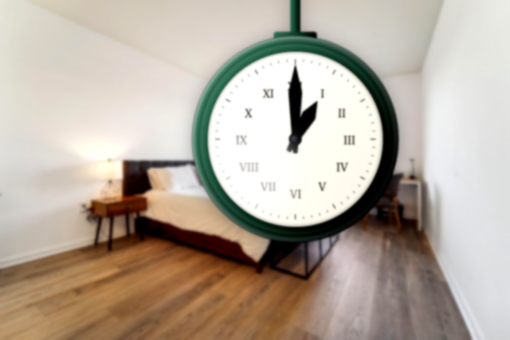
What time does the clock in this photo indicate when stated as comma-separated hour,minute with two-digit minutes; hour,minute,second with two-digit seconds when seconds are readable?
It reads 1,00
